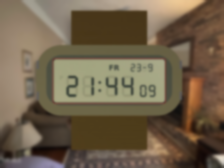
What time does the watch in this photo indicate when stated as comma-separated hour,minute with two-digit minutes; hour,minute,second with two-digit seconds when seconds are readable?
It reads 21,44,09
